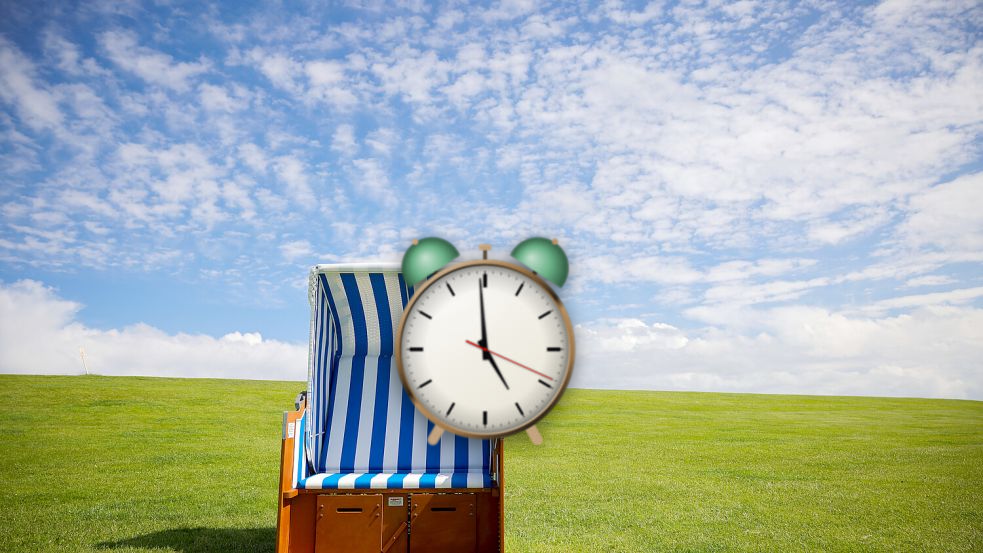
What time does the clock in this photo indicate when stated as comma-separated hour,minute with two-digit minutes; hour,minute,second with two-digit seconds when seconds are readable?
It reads 4,59,19
